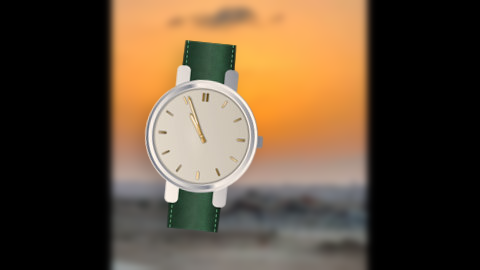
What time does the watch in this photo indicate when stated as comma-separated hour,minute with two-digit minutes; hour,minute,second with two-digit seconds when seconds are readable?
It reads 10,56
